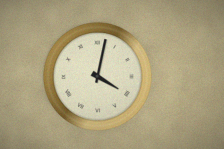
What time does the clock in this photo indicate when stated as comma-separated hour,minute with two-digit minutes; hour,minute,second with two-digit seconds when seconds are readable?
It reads 4,02
